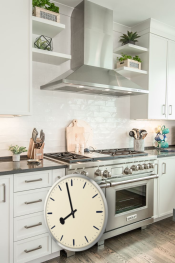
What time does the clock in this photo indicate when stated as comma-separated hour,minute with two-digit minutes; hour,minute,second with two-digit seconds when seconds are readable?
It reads 7,58
